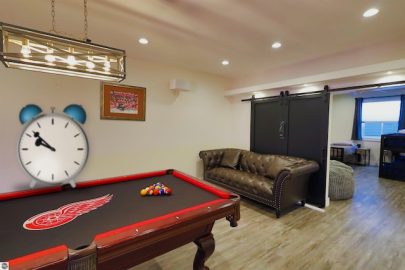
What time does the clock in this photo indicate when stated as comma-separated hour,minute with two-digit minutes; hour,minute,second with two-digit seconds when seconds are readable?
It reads 9,52
